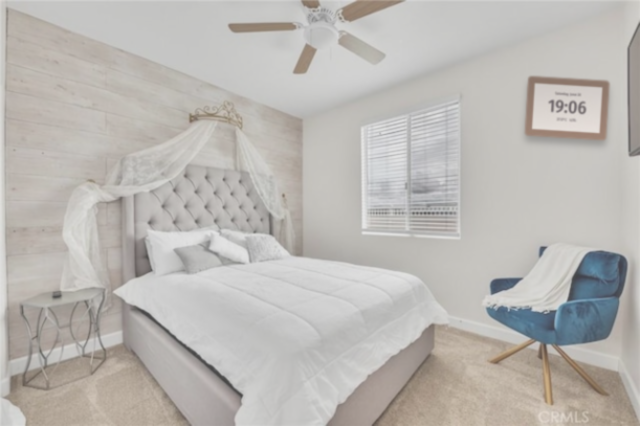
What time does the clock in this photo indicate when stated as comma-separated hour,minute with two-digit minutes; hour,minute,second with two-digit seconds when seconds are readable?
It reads 19,06
